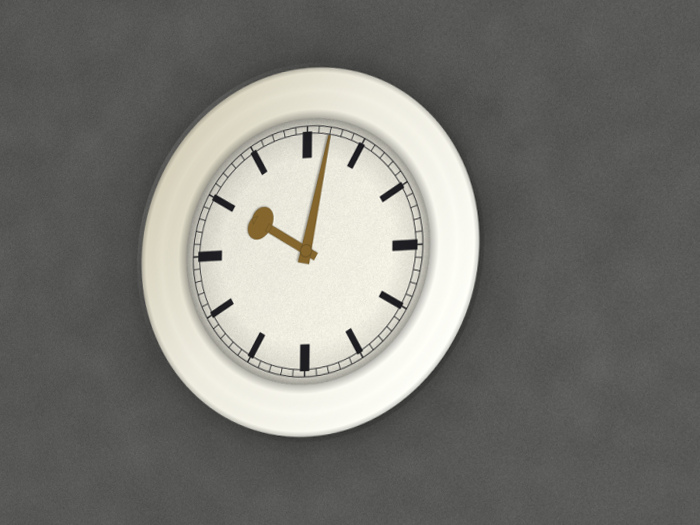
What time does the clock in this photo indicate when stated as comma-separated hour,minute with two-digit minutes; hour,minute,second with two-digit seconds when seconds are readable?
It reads 10,02
